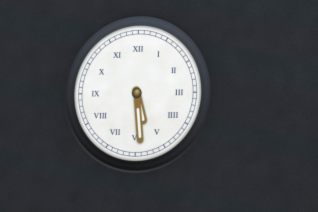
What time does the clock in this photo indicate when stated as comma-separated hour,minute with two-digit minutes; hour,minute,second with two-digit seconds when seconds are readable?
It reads 5,29
